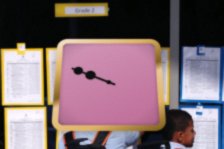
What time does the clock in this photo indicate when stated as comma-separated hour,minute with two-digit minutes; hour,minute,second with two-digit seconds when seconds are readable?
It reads 9,49
